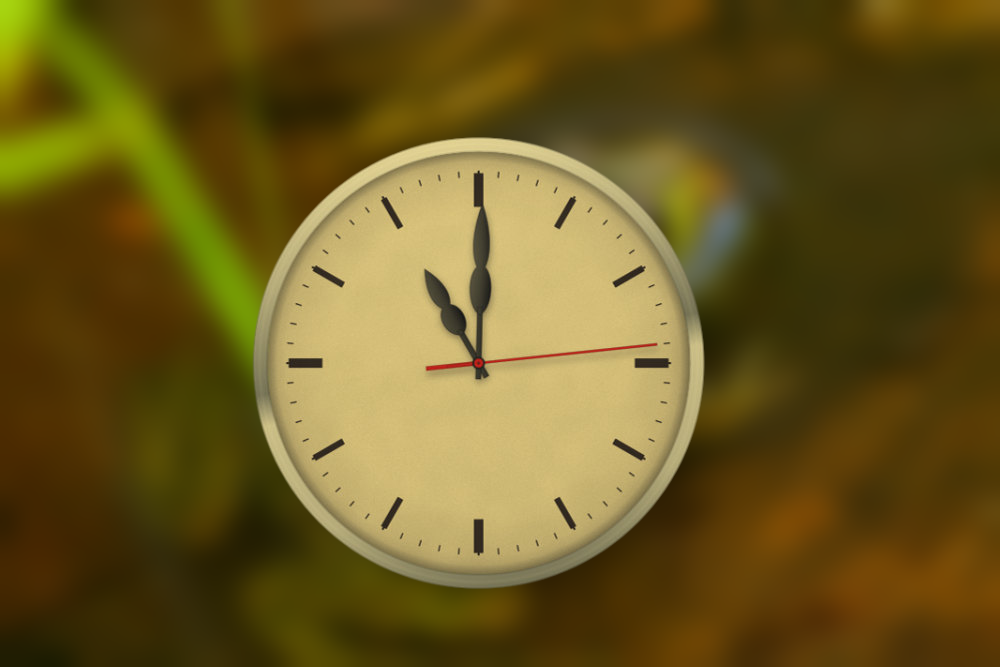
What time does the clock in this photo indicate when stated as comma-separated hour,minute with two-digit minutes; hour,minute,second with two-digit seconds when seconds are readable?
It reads 11,00,14
